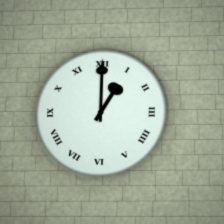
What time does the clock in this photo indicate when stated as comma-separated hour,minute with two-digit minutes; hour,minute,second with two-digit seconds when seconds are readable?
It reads 1,00
